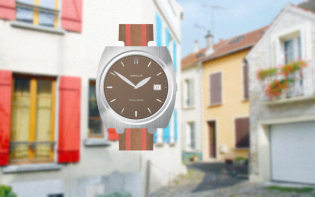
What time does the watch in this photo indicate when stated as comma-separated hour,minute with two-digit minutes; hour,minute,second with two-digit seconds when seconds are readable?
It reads 1,51
